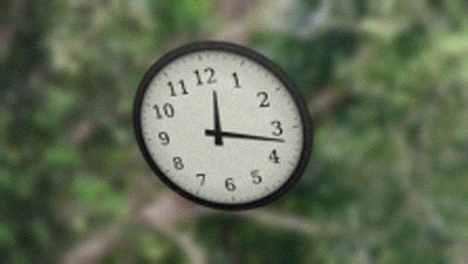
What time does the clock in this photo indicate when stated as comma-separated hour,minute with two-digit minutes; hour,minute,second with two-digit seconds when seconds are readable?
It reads 12,17
